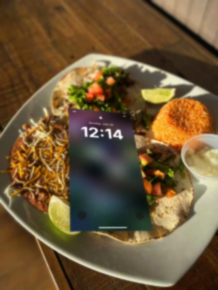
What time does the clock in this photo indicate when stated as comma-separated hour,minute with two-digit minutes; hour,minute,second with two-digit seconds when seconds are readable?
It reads 12,14
